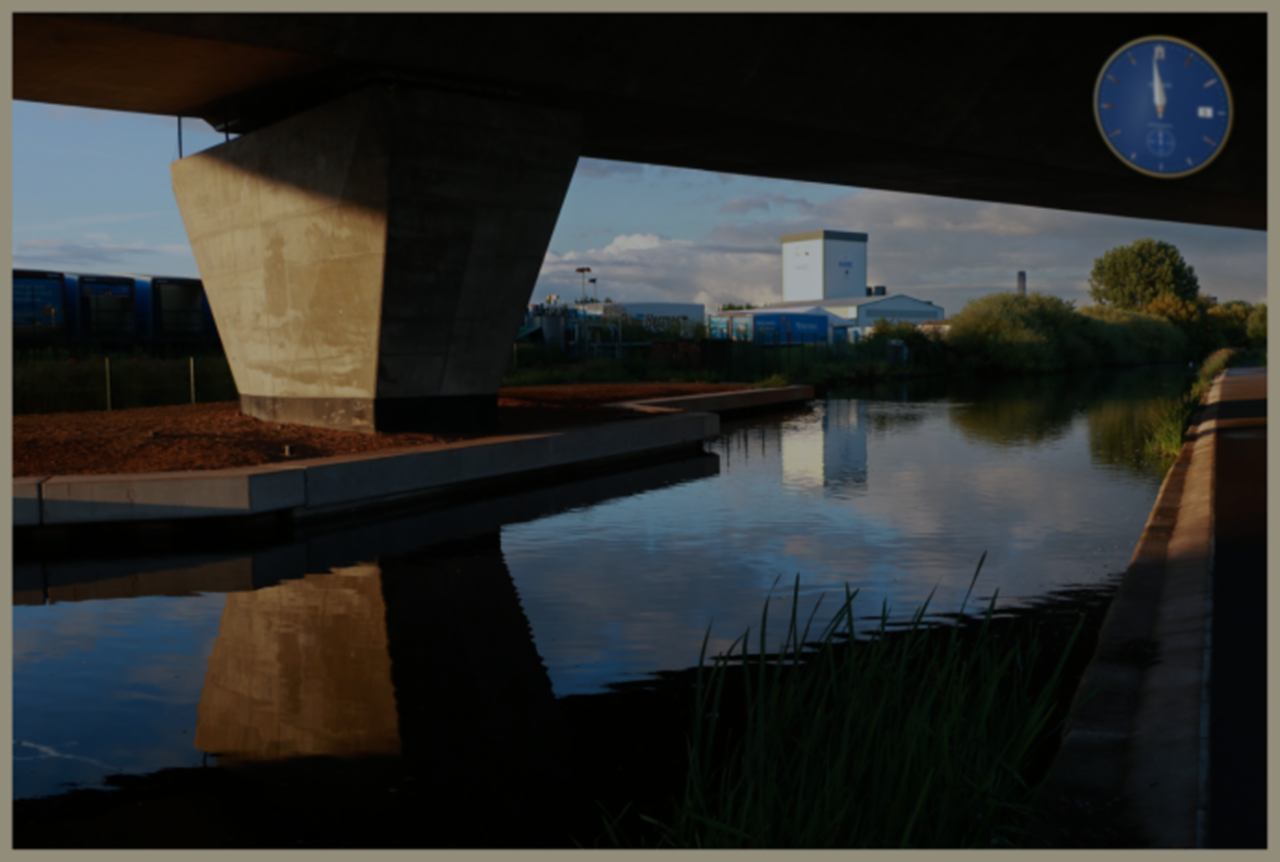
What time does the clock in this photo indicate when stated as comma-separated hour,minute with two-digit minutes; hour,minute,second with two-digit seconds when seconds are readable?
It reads 11,59
